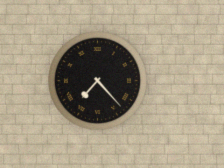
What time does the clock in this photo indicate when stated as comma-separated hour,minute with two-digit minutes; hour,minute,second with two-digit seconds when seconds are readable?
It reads 7,23
